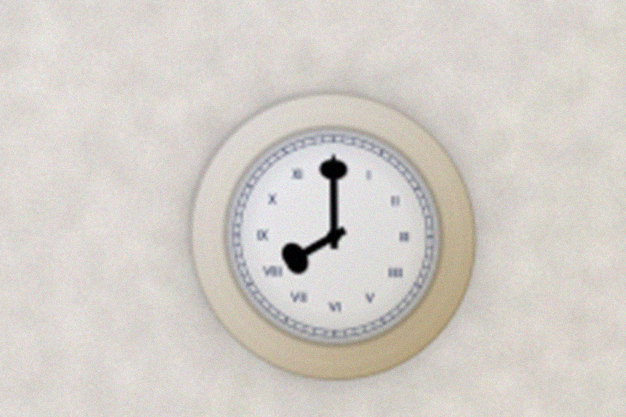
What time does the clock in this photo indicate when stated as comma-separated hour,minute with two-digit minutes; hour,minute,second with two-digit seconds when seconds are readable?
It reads 8,00
